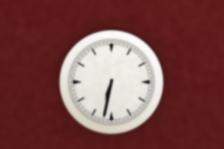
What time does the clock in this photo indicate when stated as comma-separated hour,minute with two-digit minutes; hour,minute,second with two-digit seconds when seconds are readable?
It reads 6,32
